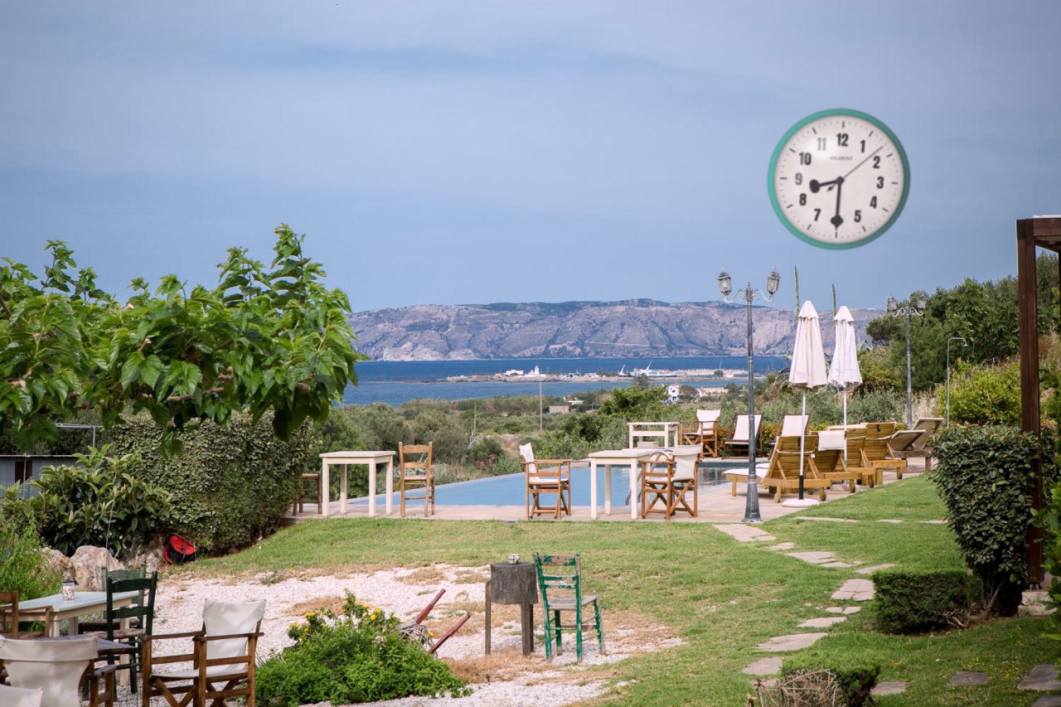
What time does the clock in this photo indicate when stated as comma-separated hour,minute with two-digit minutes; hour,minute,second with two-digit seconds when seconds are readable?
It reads 8,30,08
